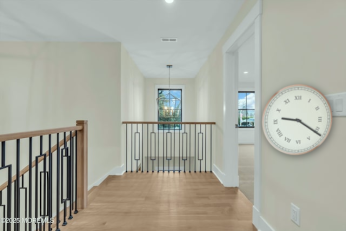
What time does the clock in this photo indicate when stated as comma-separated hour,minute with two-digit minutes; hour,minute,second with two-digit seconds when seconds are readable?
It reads 9,21
